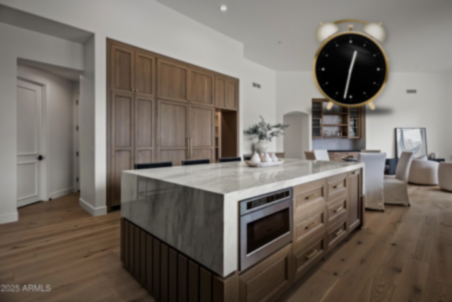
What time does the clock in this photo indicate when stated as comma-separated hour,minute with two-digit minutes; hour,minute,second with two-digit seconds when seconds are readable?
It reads 12,32
